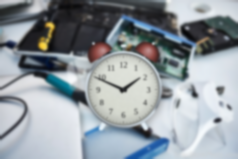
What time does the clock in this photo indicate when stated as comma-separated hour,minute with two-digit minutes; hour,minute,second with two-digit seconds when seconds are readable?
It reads 1,49
